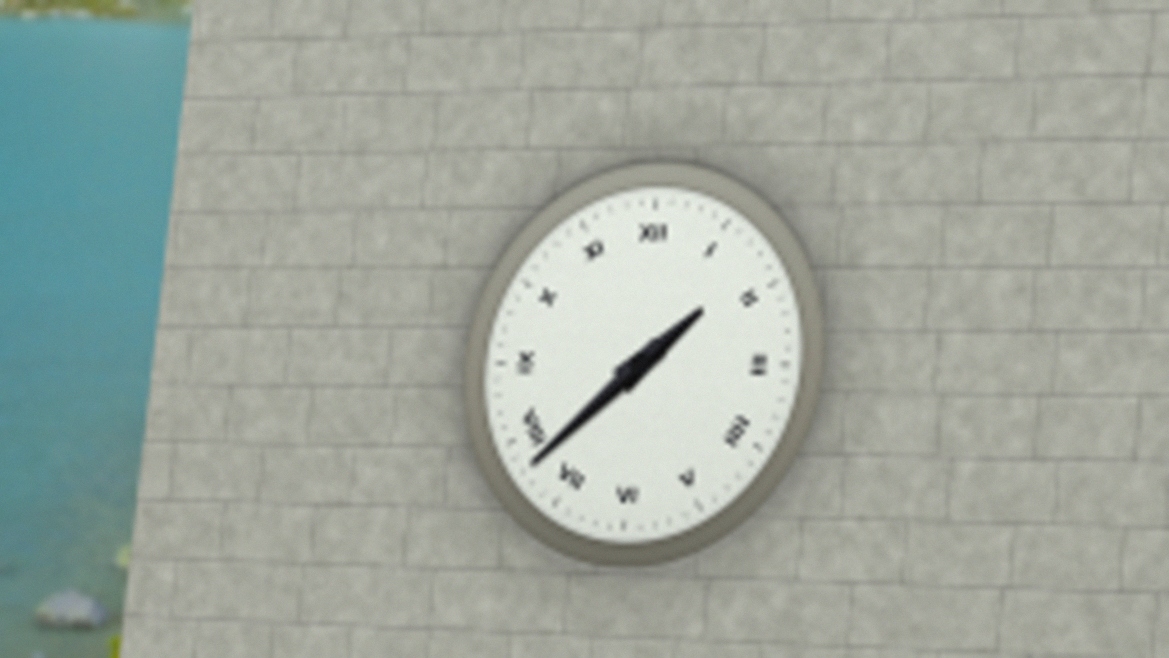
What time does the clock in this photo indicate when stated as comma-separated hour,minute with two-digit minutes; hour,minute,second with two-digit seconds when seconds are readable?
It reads 1,38
